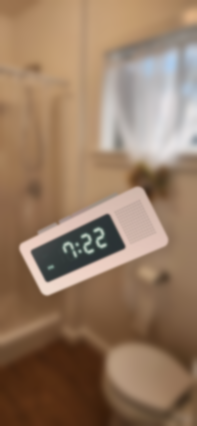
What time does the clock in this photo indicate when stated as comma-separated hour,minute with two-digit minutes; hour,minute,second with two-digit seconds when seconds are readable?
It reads 7,22
